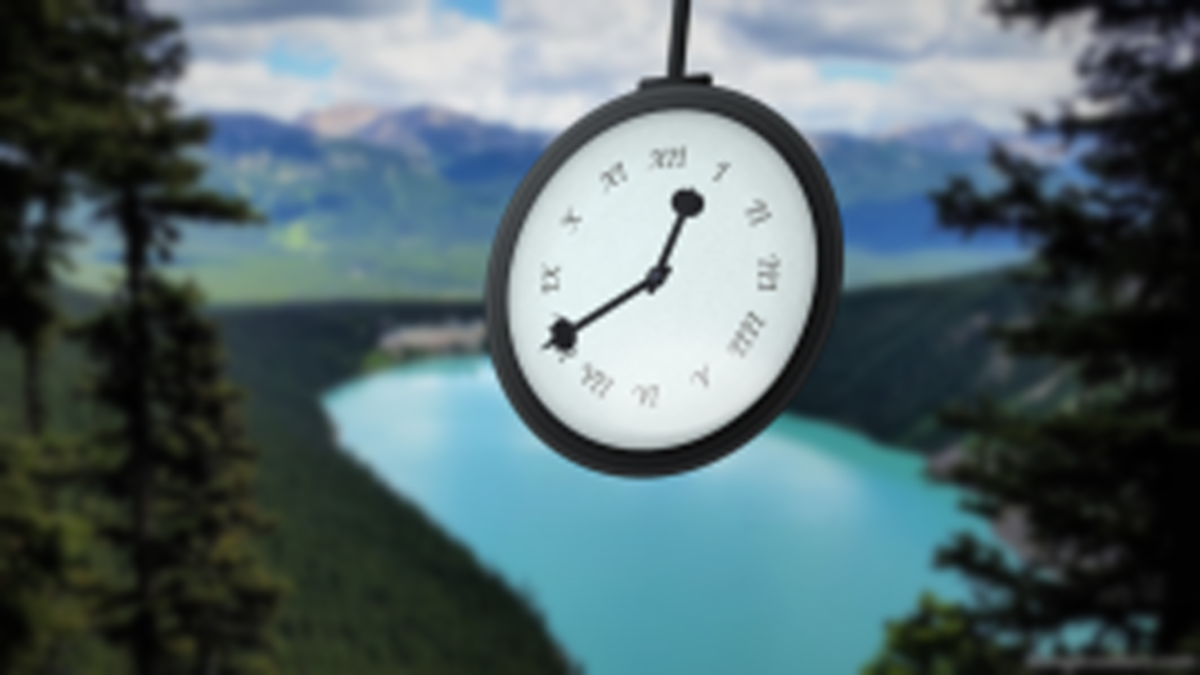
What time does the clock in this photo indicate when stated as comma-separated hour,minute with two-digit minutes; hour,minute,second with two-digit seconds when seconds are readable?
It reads 12,40
